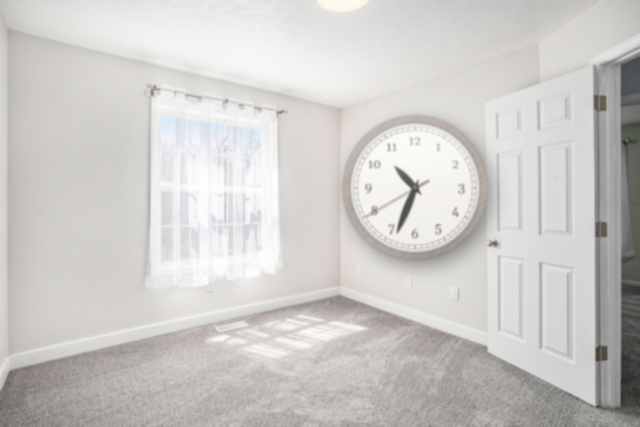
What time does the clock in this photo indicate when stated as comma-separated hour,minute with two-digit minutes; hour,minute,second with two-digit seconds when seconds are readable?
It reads 10,33,40
